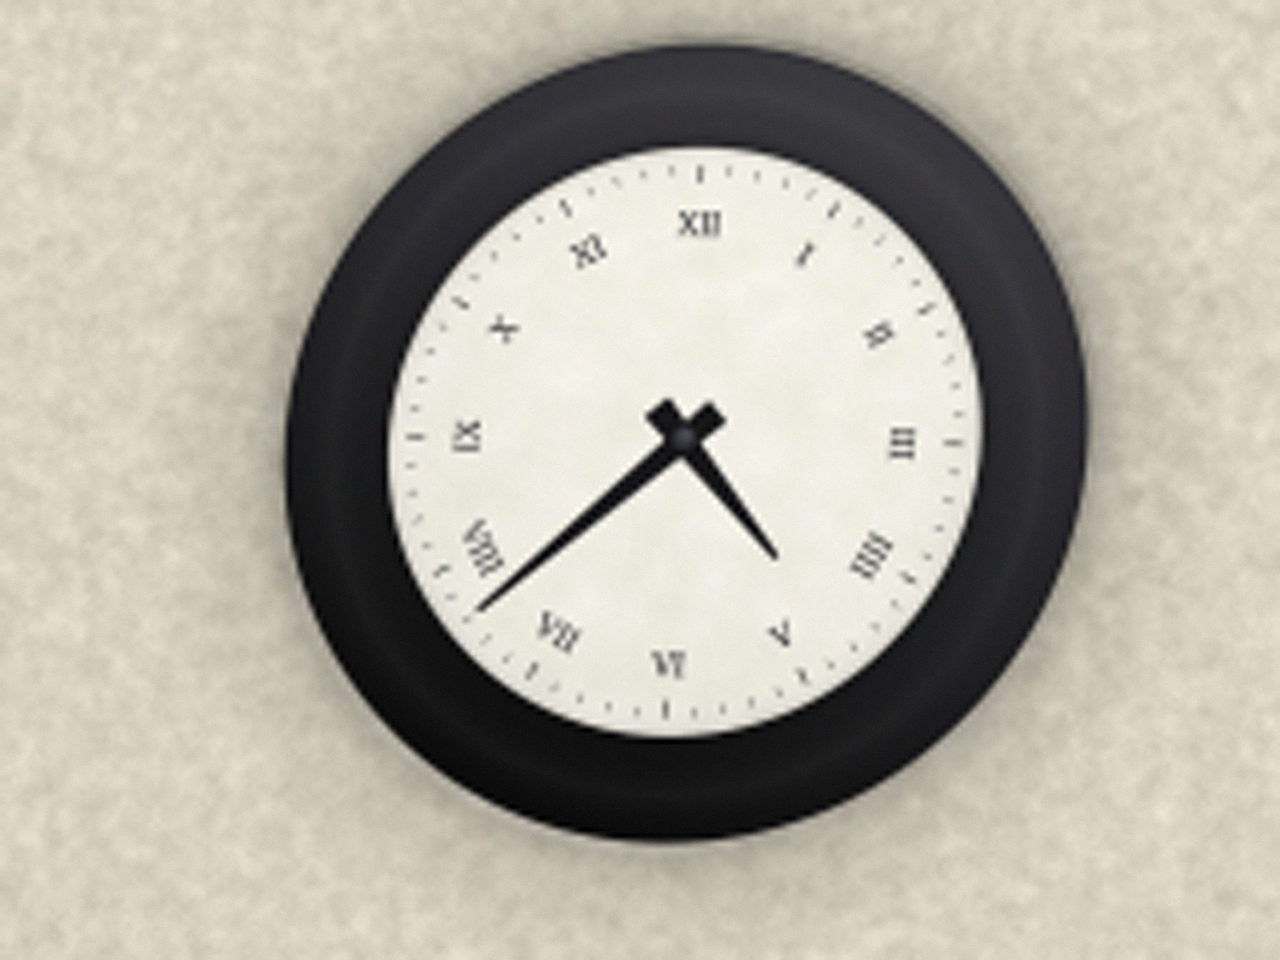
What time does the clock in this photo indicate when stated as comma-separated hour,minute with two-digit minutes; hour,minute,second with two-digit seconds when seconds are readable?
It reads 4,38
